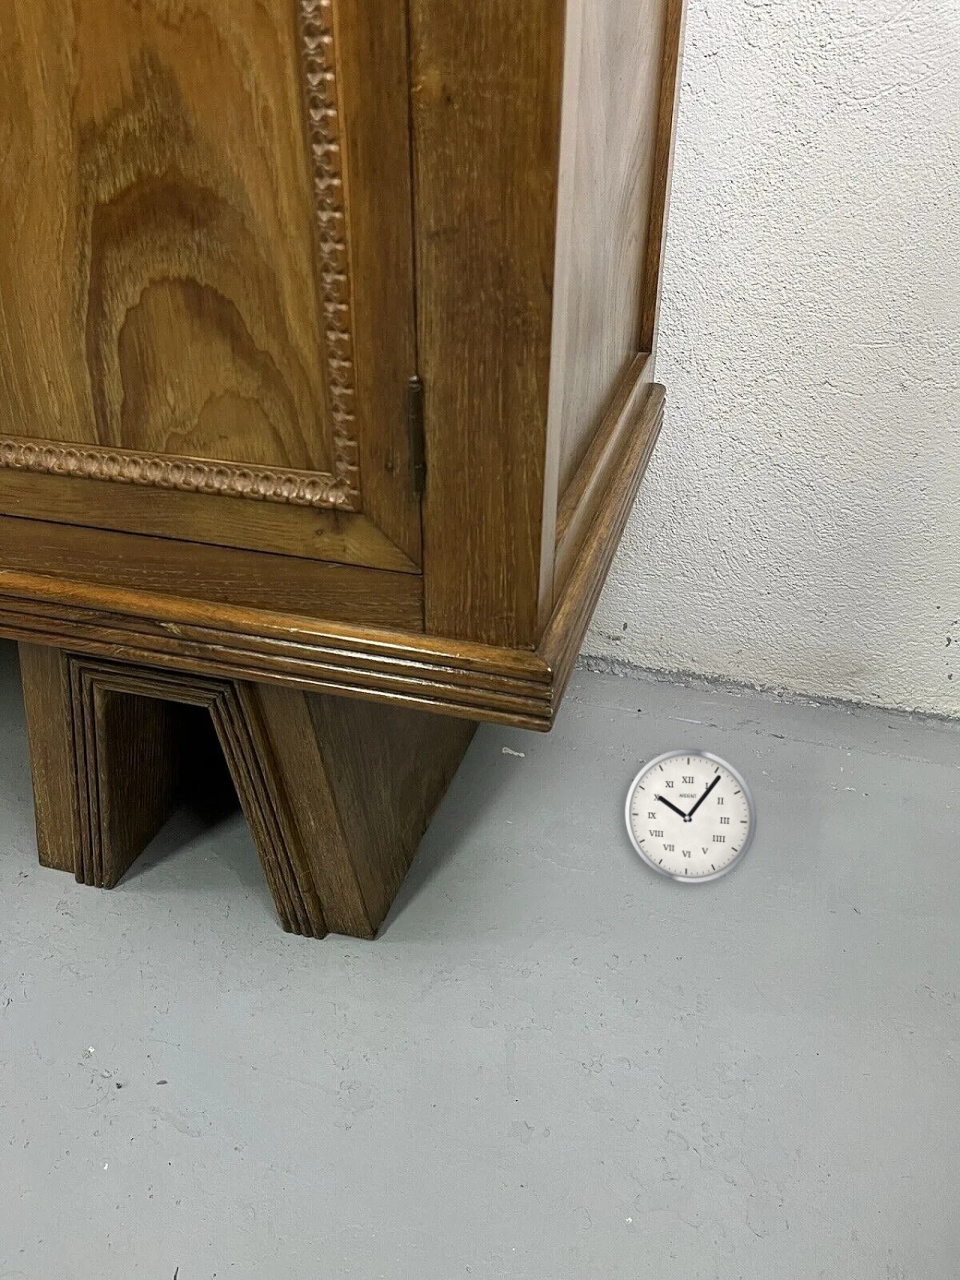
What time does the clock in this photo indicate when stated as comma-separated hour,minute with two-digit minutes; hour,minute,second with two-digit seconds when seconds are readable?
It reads 10,06
